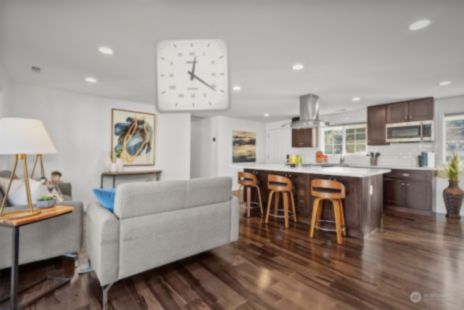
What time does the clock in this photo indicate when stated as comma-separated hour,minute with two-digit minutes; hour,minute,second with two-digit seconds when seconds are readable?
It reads 12,21
